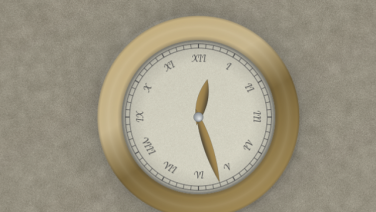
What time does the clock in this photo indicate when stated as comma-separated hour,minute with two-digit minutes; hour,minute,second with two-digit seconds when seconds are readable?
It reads 12,27
